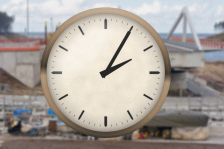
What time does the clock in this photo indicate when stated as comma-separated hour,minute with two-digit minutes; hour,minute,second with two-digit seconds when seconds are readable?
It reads 2,05
